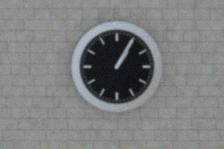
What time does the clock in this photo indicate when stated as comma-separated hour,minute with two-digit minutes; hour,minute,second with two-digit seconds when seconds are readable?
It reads 1,05
